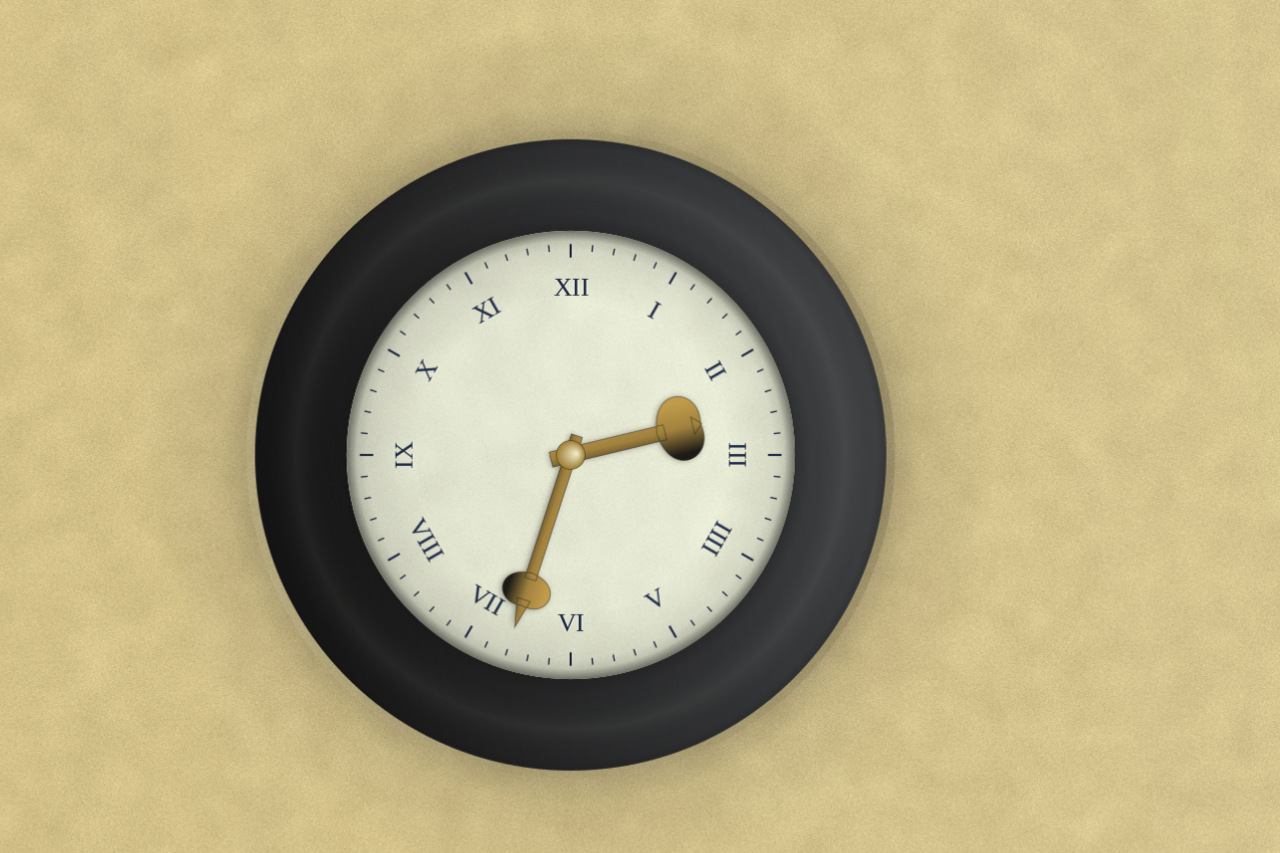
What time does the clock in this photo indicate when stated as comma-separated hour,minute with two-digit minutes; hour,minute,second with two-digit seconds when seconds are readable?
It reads 2,33
